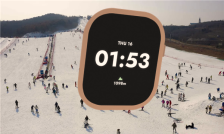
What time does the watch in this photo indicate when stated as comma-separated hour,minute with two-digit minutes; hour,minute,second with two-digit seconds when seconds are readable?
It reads 1,53
